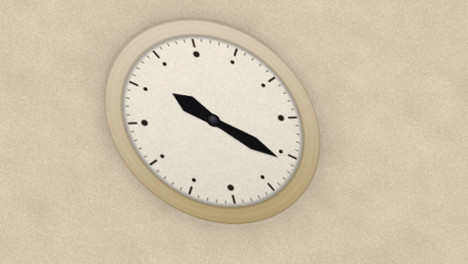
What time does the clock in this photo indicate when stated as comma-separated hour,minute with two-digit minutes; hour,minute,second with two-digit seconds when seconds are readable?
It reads 10,21
